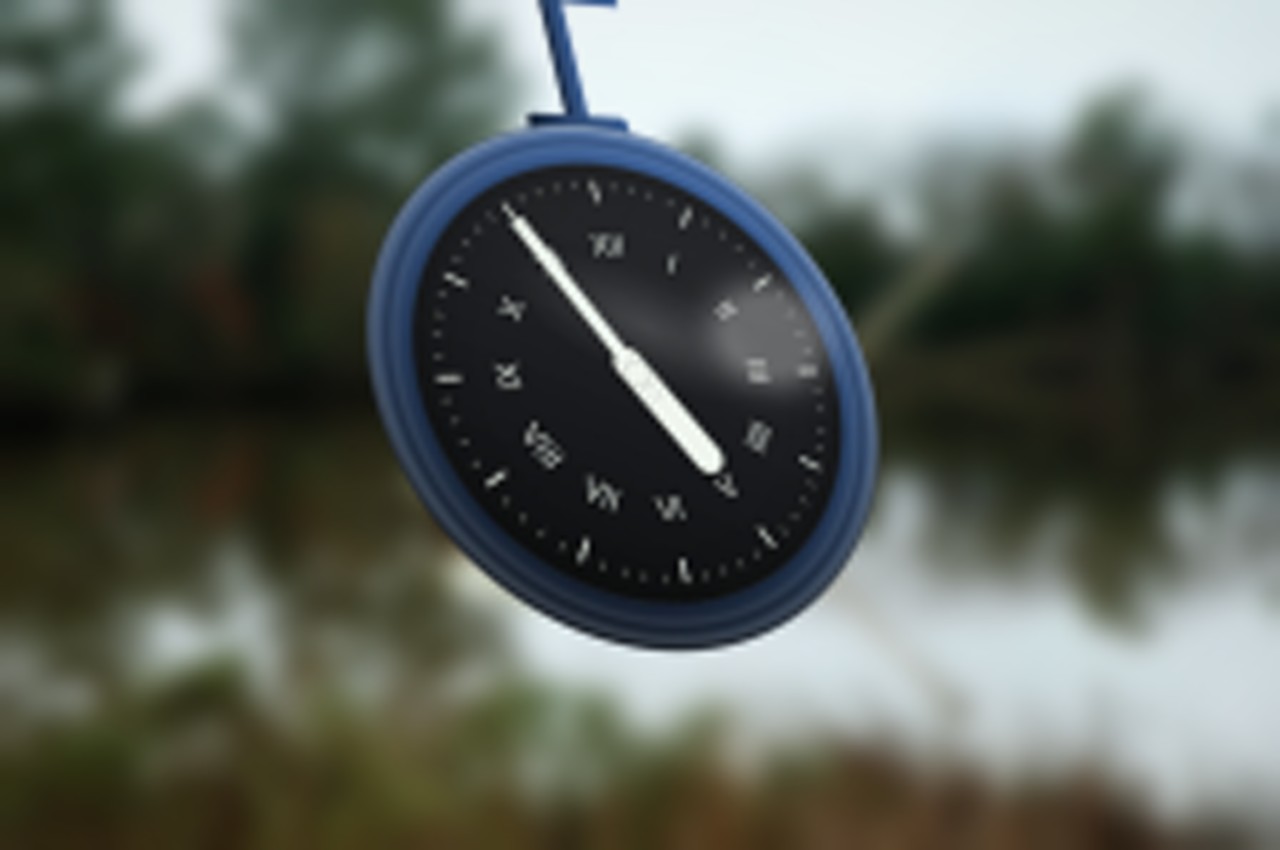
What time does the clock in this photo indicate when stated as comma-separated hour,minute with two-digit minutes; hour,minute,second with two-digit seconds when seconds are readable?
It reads 4,55
